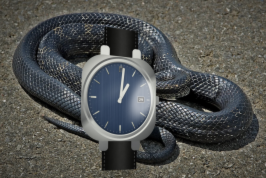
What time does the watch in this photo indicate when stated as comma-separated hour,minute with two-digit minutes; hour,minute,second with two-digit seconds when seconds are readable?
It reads 1,01
